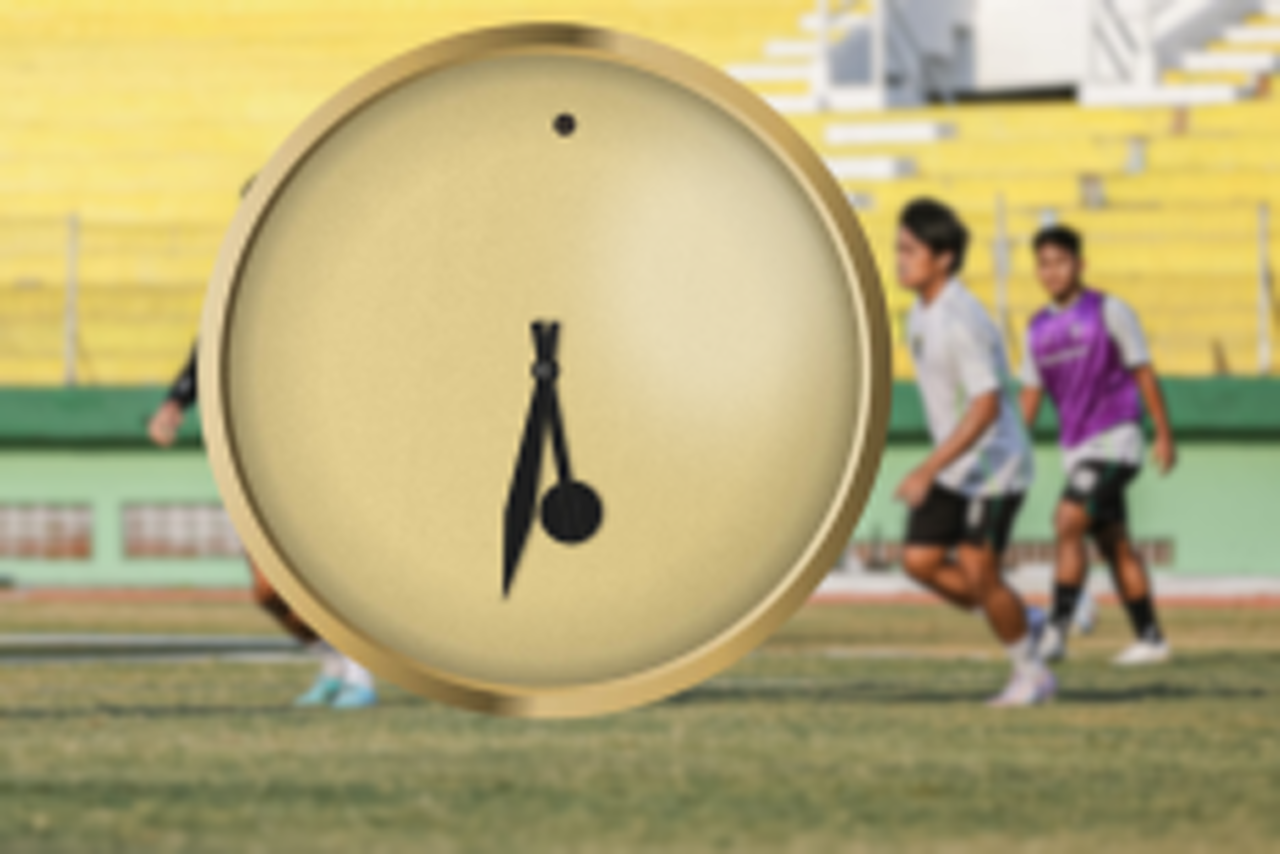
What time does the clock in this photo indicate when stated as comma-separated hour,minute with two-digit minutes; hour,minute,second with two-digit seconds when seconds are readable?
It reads 5,31
